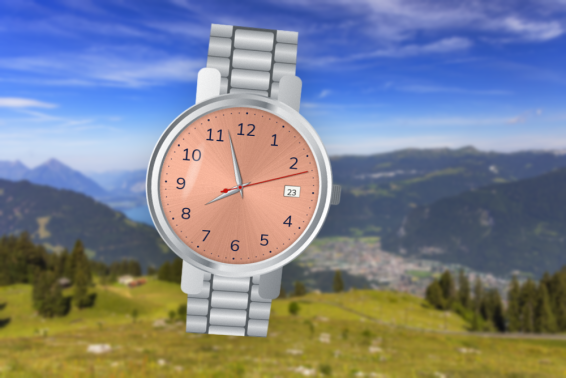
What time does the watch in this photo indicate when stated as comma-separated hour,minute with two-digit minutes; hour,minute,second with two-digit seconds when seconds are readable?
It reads 7,57,12
